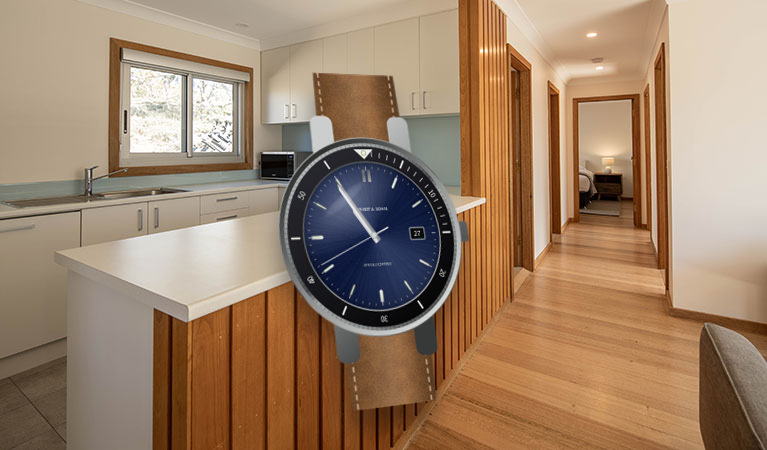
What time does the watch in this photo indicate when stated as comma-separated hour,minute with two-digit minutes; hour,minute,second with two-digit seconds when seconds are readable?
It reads 10,54,41
